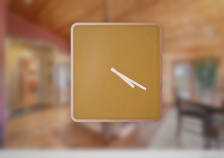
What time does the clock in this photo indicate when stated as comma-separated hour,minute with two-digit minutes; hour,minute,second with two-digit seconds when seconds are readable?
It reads 4,20
